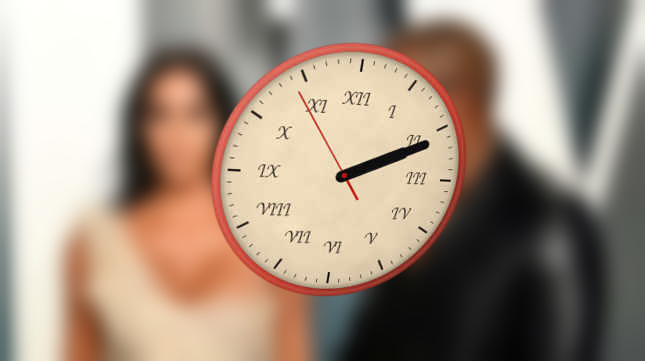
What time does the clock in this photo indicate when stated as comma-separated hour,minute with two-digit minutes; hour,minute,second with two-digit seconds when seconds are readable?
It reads 2,10,54
